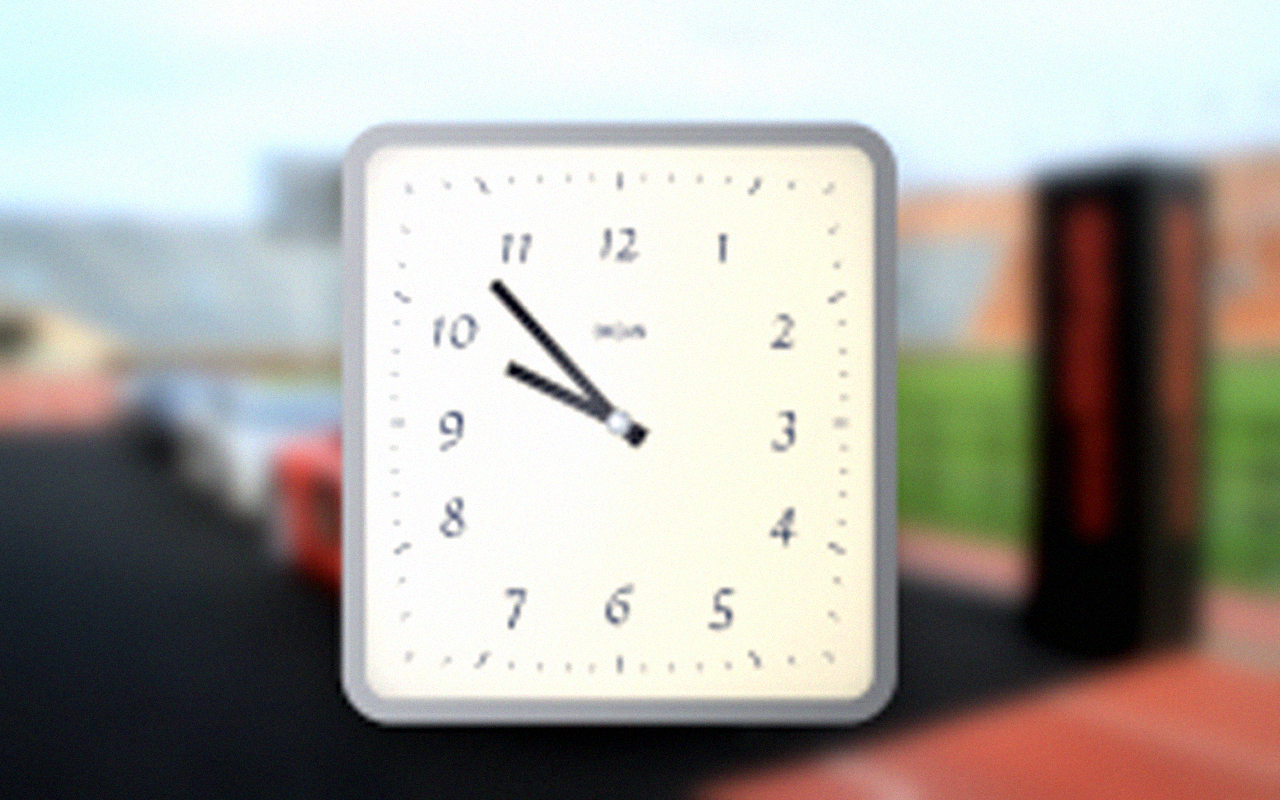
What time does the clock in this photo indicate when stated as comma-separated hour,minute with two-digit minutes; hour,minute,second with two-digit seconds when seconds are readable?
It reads 9,53
